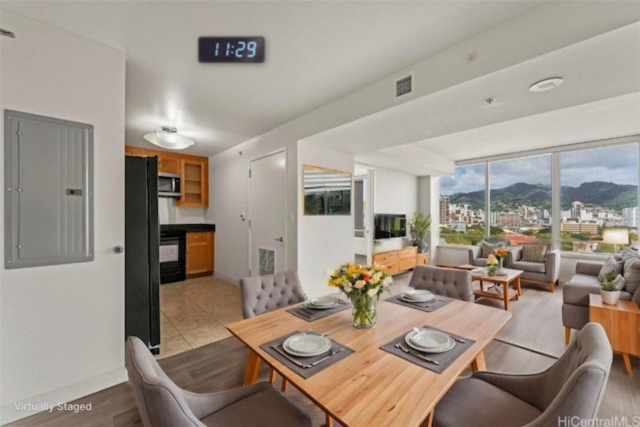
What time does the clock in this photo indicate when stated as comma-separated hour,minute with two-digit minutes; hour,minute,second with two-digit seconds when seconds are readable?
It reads 11,29
